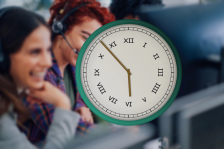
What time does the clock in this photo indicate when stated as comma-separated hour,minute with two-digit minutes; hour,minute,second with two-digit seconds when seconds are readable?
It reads 5,53
